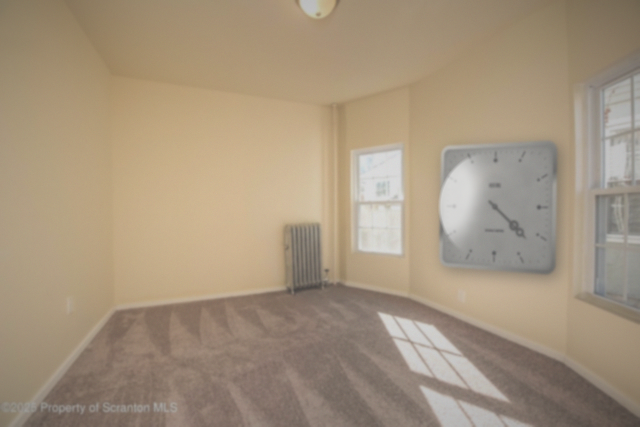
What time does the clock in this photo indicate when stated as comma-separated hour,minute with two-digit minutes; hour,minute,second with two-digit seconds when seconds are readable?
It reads 4,22
